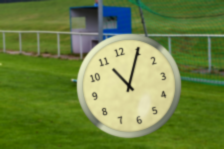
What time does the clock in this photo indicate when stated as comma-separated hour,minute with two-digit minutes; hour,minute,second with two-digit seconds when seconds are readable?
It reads 11,05
